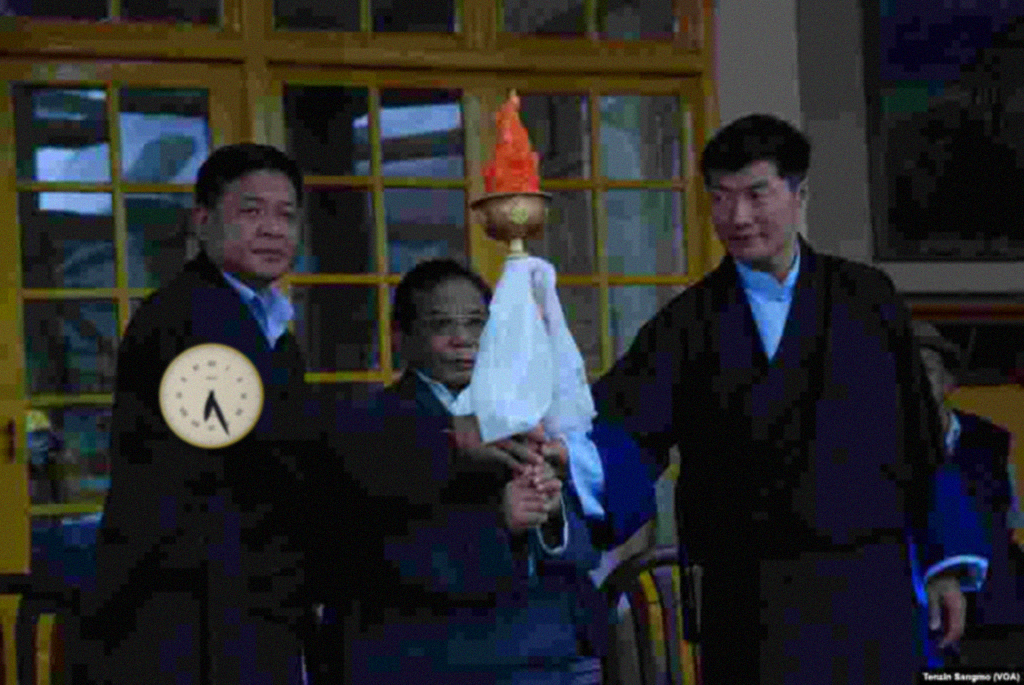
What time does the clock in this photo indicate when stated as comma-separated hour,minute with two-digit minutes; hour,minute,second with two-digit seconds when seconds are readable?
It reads 6,26
